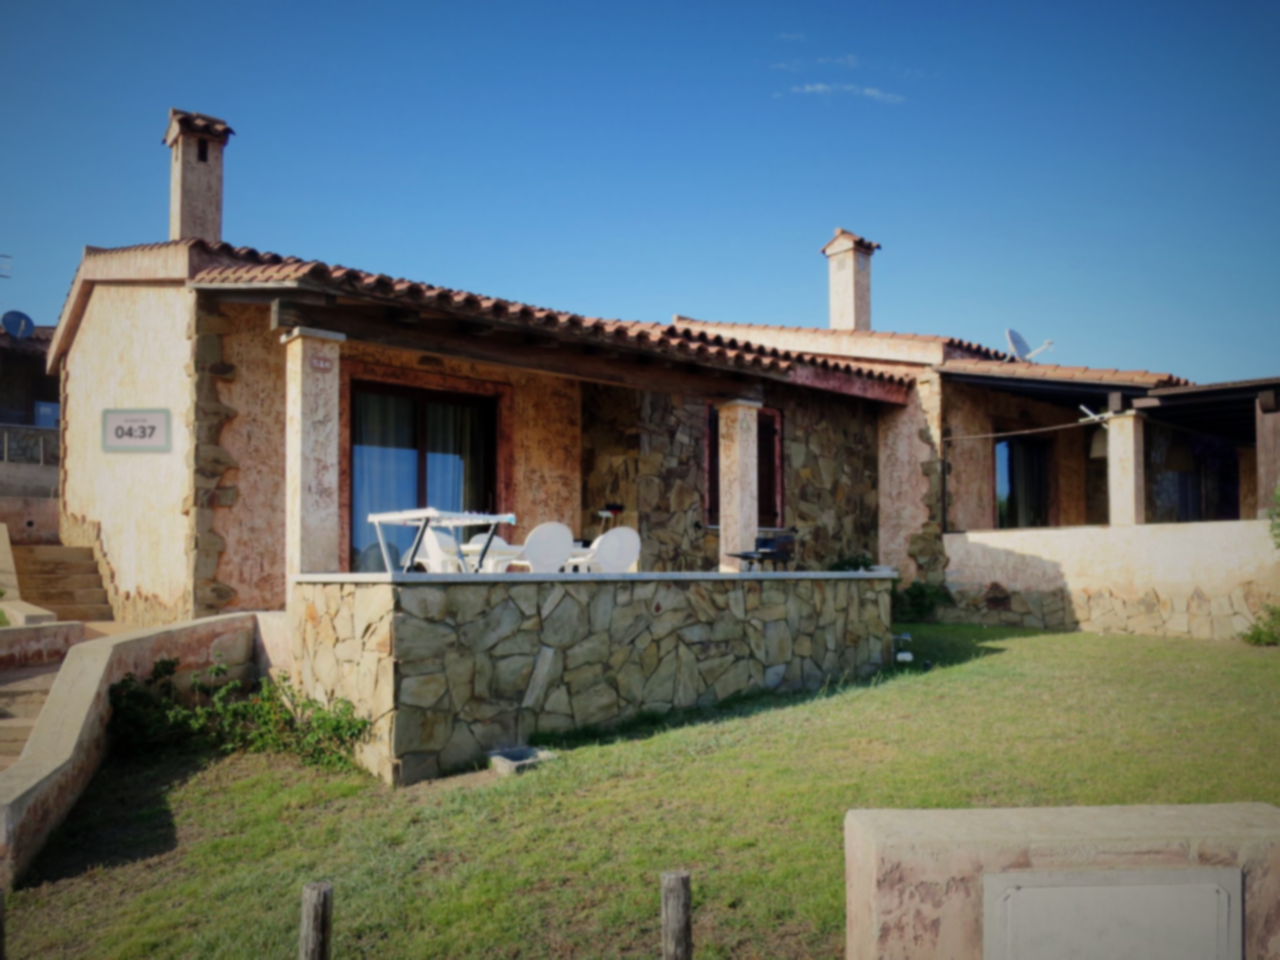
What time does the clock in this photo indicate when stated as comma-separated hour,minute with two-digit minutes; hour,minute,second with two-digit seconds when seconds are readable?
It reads 4,37
